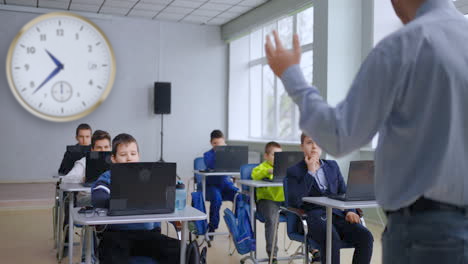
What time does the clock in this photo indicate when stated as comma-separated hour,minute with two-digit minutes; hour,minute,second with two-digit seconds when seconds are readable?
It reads 10,38
